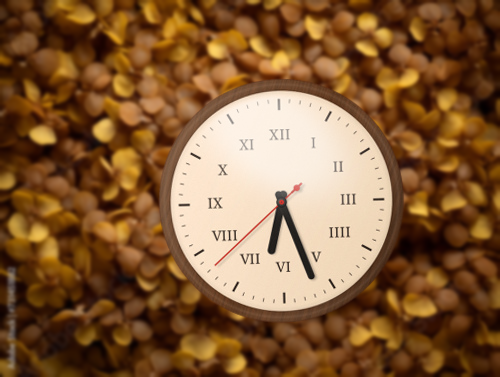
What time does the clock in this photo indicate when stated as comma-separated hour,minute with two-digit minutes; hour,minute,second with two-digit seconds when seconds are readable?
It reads 6,26,38
